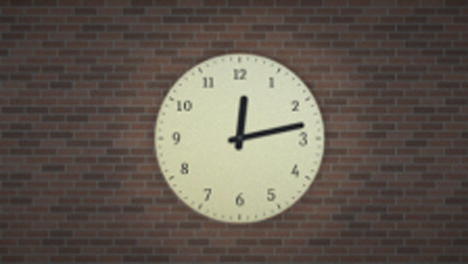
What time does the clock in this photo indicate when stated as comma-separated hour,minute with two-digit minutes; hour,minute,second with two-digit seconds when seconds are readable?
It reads 12,13
